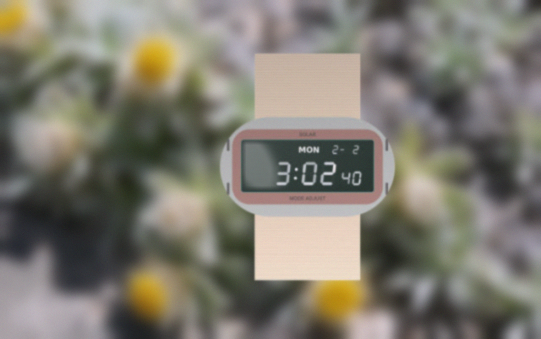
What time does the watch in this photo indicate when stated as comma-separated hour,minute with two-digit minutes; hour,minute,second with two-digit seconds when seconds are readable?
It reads 3,02,40
